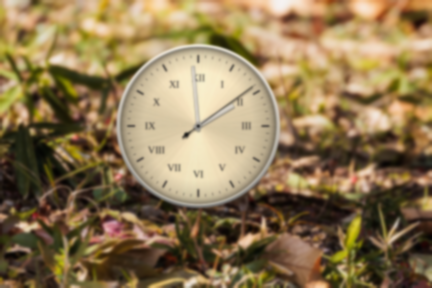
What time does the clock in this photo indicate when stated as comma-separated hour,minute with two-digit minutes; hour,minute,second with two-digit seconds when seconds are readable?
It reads 1,59,09
